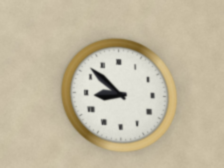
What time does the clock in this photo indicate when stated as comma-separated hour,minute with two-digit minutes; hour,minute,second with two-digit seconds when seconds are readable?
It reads 8,52
